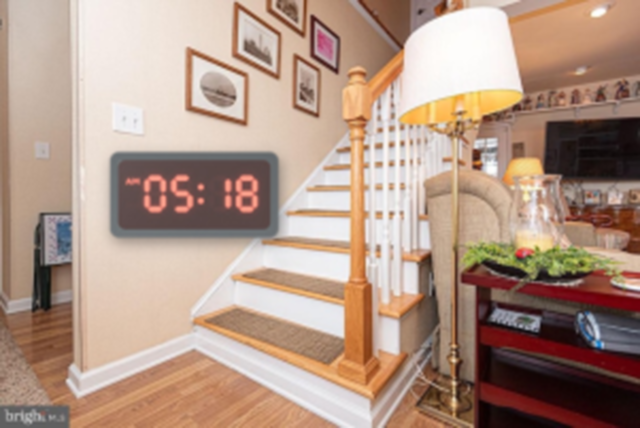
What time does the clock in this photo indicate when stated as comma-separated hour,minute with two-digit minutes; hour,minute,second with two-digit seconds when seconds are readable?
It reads 5,18
